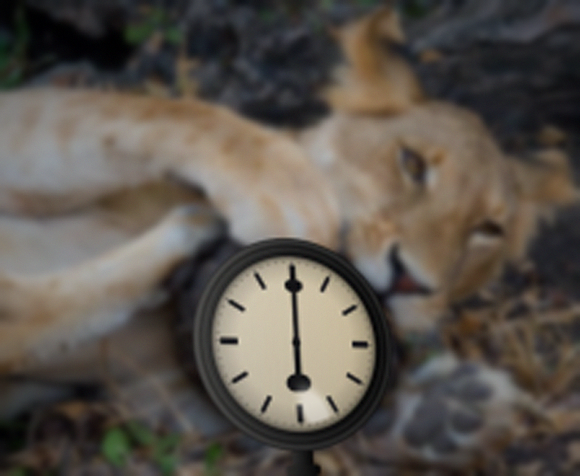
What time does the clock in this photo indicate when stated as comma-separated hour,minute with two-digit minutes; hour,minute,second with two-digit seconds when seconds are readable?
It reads 6,00
